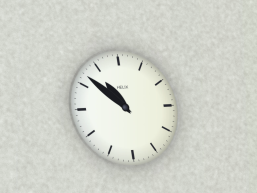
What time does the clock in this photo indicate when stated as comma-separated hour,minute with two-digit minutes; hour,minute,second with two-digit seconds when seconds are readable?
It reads 10,52
